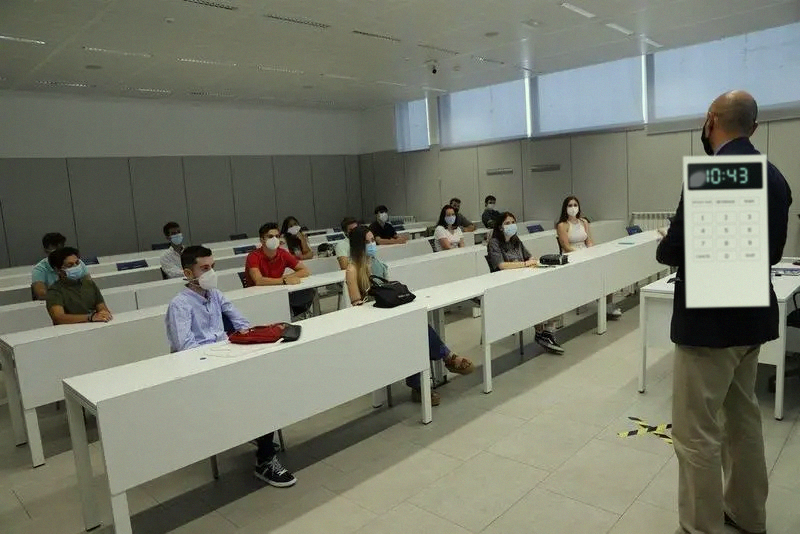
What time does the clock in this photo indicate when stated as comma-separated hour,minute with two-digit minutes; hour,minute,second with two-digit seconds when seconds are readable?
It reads 10,43
